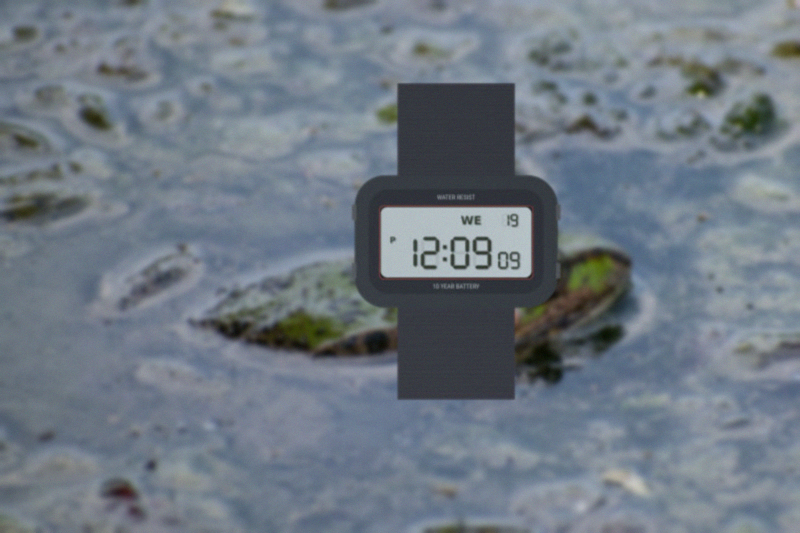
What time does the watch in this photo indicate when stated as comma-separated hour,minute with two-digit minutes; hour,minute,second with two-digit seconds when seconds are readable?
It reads 12,09,09
